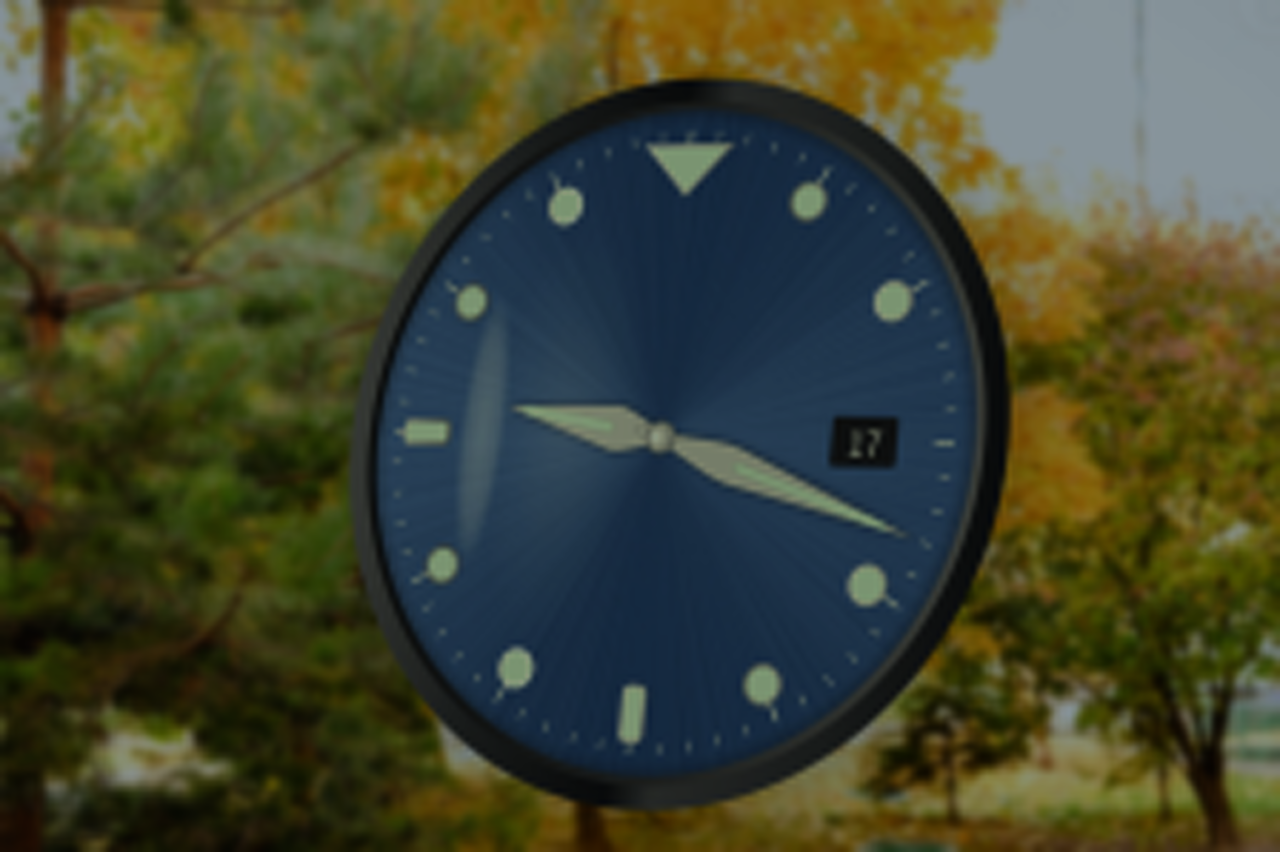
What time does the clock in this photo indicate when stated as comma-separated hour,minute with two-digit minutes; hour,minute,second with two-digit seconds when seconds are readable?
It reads 9,18
